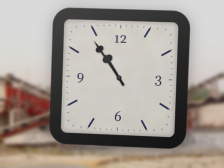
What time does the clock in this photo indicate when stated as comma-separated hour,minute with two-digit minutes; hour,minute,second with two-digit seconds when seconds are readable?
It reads 10,54
